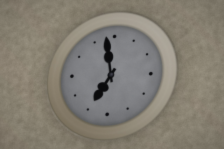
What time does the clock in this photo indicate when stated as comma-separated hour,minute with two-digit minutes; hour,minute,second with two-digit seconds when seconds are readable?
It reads 6,58
